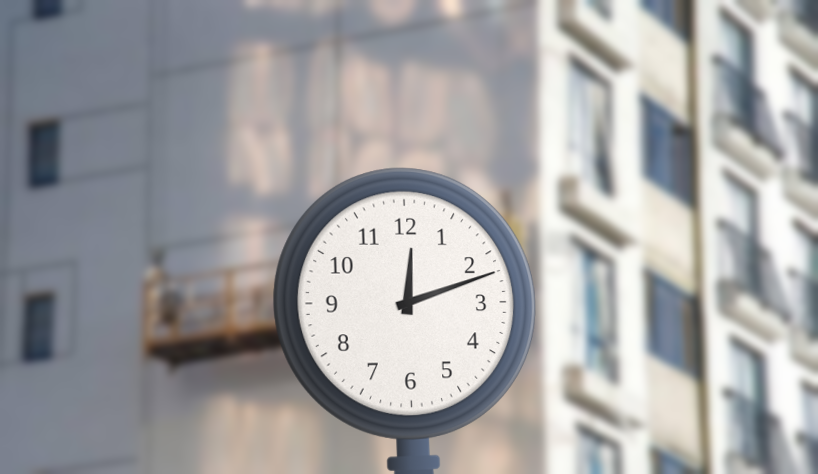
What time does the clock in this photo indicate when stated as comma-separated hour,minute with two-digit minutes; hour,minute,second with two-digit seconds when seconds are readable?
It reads 12,12
